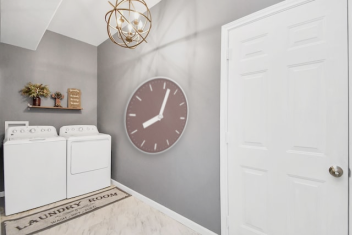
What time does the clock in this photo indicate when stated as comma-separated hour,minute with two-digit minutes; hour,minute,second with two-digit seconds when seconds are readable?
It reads 8,02
